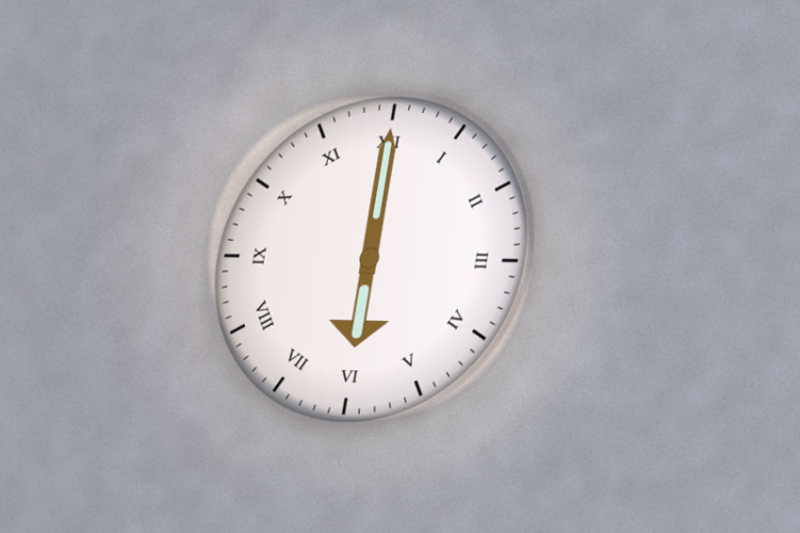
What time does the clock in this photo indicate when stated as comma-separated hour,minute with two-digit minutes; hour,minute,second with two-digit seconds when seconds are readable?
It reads 6,00
